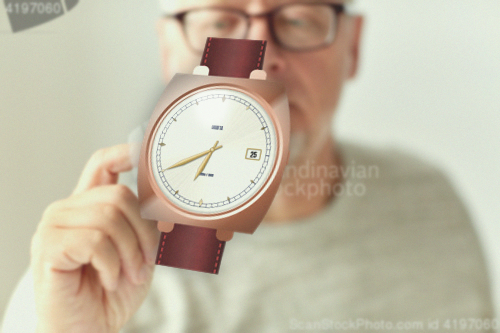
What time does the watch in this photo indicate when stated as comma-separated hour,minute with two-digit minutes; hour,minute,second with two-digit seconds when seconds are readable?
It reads 6,40
